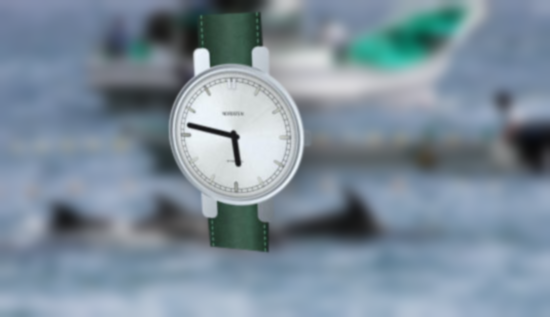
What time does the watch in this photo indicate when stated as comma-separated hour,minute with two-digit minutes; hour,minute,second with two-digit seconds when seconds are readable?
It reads 5,47
